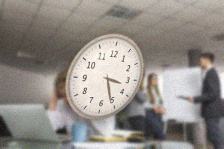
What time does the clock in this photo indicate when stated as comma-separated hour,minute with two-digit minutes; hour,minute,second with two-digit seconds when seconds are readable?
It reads 3,26
